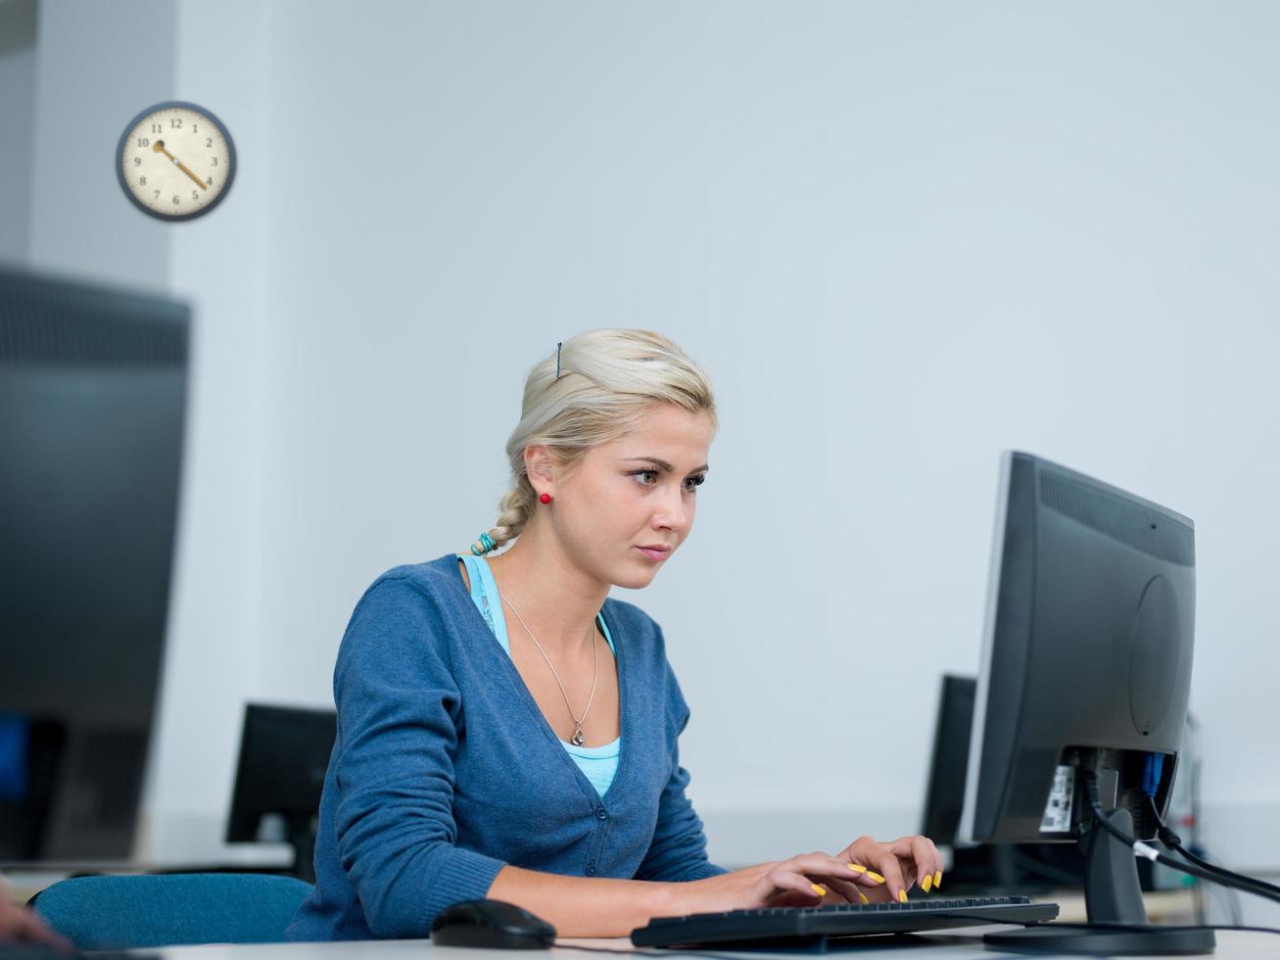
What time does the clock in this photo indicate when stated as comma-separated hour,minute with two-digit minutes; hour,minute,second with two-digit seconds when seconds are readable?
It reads 10,22
